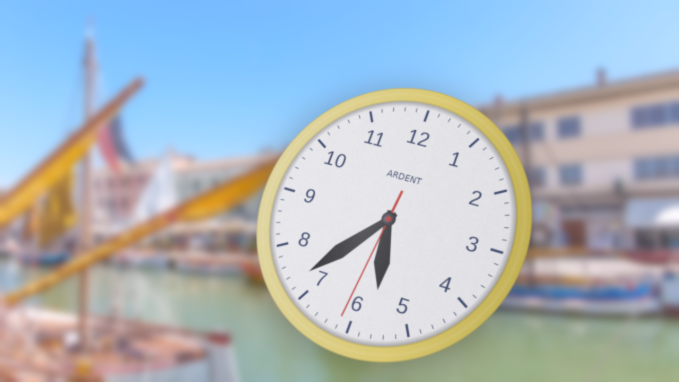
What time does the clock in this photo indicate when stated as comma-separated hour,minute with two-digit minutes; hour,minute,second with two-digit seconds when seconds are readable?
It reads 5,36,31
